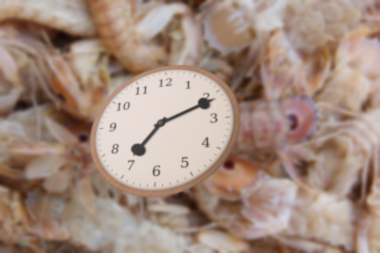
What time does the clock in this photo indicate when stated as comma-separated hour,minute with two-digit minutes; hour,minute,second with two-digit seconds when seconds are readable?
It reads 7,11
